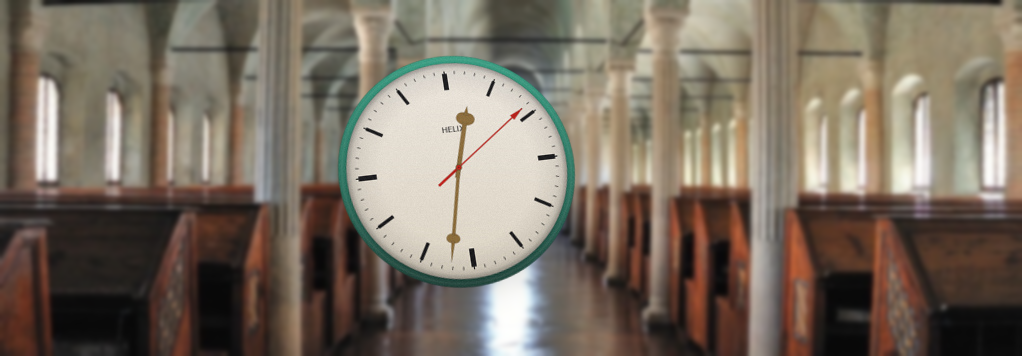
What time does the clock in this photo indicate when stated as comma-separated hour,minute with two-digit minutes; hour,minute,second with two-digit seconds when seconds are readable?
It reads 12,32,09
